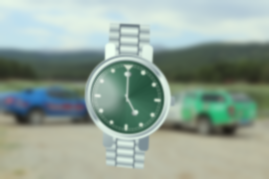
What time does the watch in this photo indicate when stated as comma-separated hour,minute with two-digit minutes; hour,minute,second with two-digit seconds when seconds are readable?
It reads 5,00
